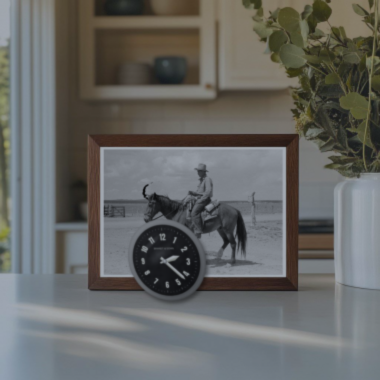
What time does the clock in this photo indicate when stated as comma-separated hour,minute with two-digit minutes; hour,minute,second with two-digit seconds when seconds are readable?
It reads 2,22
